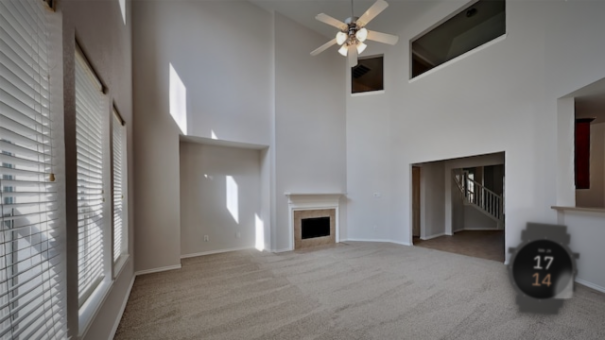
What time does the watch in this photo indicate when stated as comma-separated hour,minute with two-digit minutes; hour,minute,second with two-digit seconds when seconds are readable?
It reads 17,14
